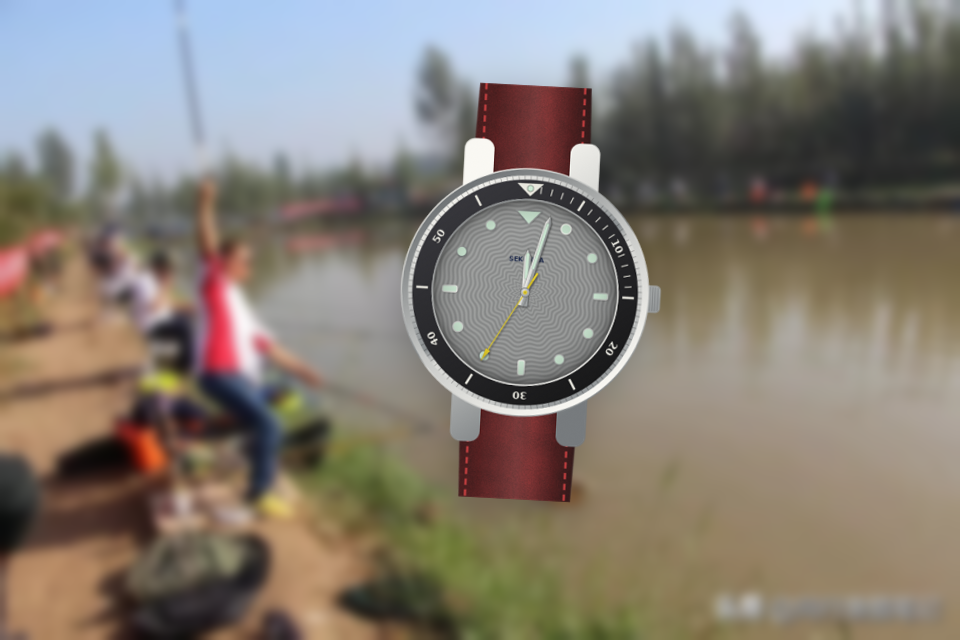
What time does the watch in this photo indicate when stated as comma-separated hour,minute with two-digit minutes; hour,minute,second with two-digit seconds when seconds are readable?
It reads 12,02,35
